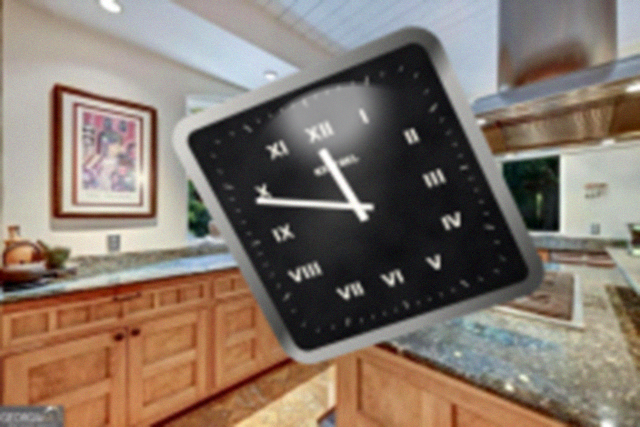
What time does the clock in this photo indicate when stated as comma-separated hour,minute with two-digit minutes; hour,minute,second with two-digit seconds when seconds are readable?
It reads 11,49
